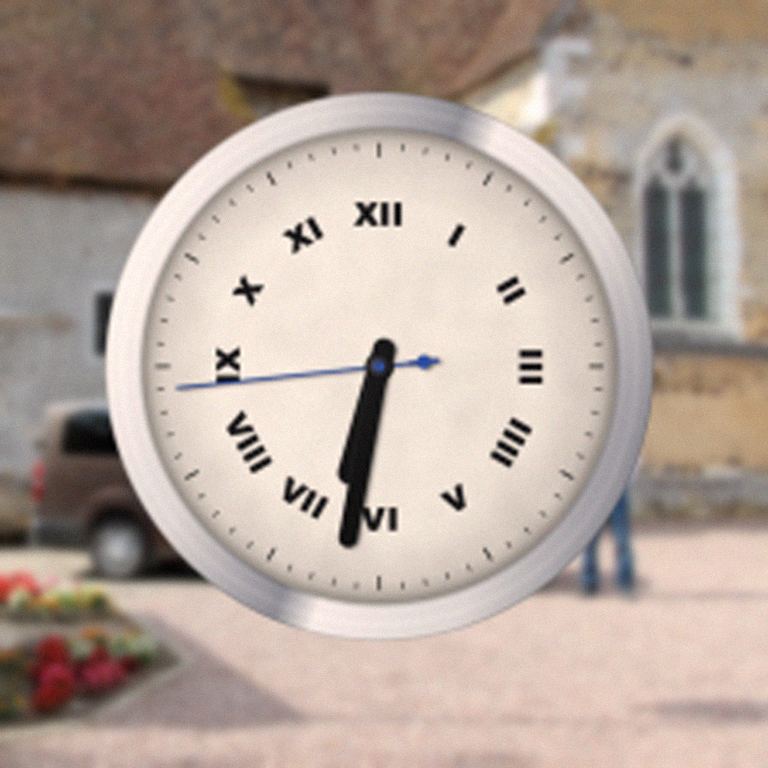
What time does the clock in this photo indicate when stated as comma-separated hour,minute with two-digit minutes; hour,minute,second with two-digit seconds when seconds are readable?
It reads 6,31,44
